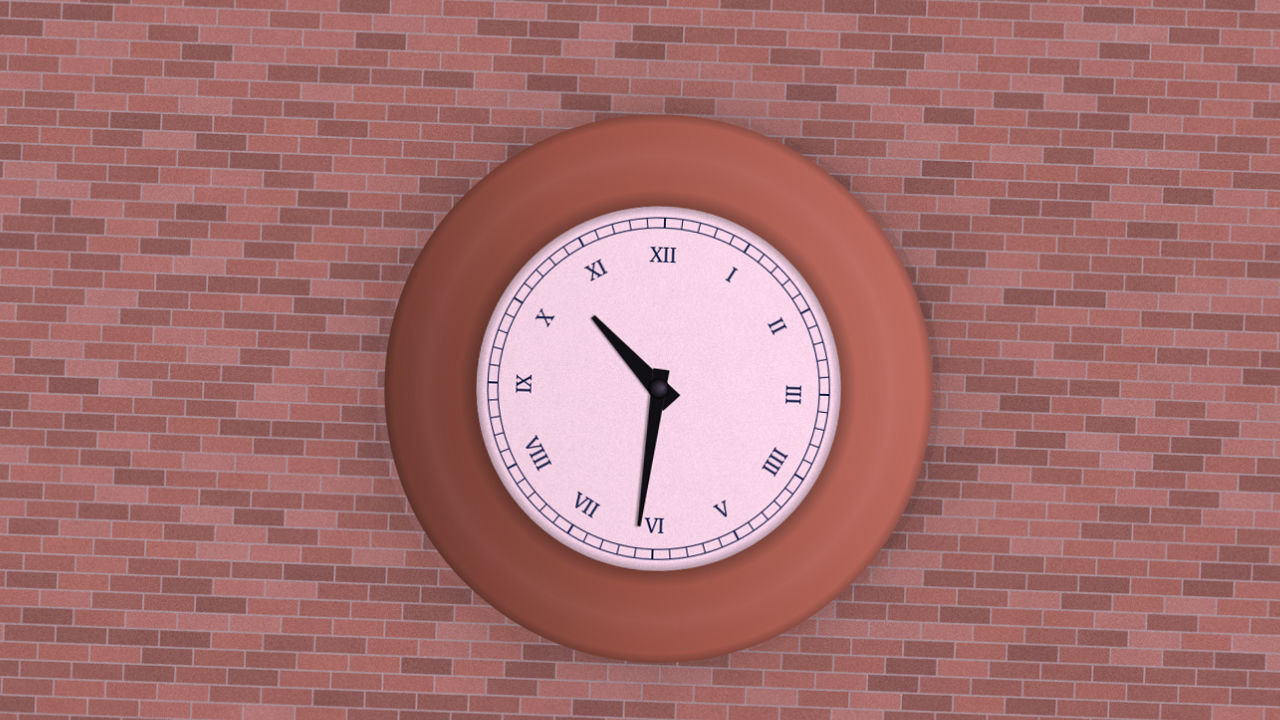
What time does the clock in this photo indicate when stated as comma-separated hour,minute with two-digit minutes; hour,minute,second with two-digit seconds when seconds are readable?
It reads 10,31
